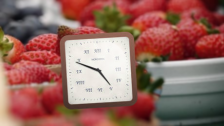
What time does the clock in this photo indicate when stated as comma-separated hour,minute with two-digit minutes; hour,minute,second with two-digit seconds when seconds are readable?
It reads 4,49
